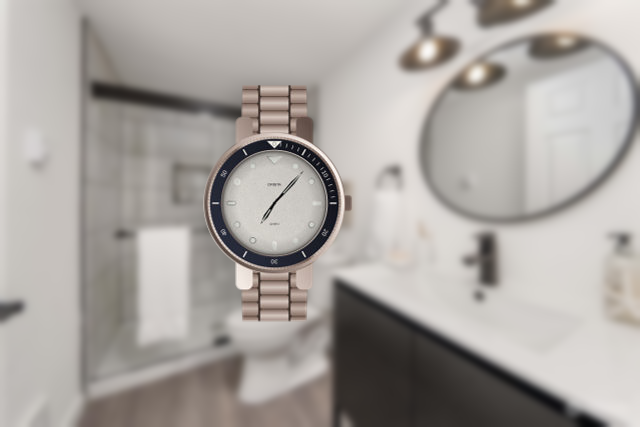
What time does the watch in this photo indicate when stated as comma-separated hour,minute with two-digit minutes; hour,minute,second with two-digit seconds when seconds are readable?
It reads 7,07
